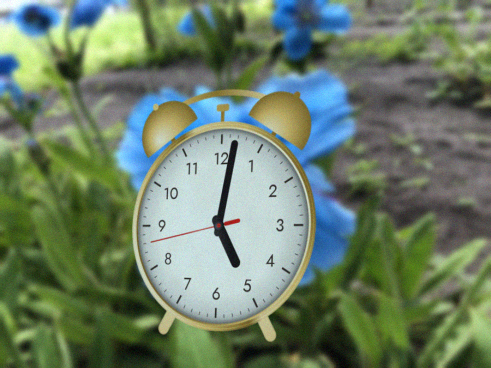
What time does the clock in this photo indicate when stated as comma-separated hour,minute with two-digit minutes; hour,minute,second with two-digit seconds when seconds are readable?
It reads 5,01,43
